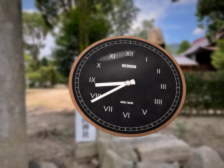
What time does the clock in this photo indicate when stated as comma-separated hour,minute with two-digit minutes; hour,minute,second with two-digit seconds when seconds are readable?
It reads 8,39
